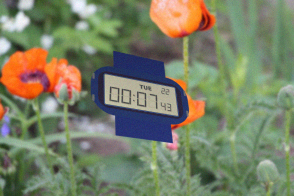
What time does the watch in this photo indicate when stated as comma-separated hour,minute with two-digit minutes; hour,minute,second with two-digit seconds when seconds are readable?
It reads 0,07,43
